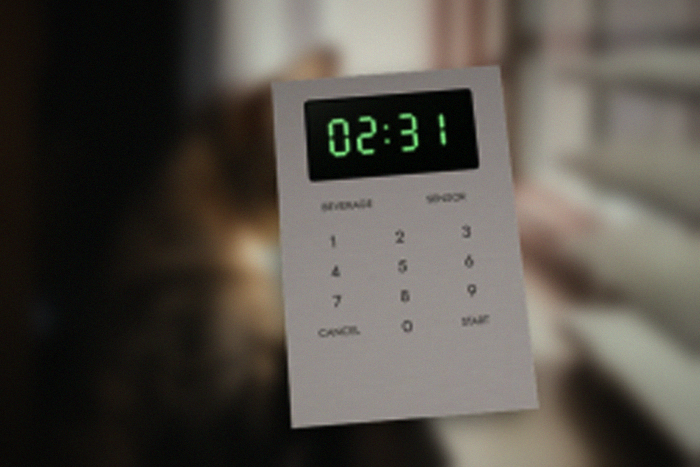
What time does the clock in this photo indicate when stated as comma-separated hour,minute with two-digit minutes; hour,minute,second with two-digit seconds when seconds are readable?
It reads 2,31
